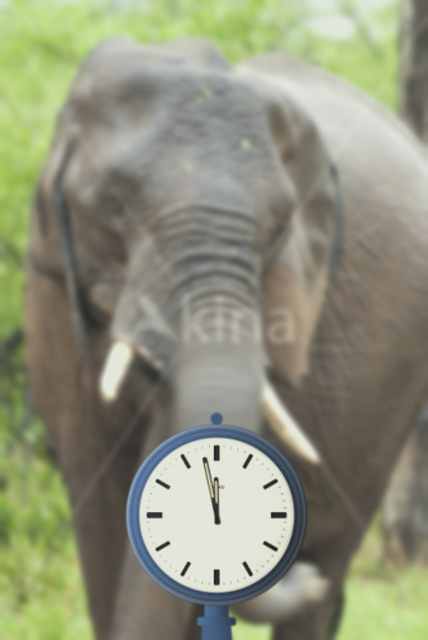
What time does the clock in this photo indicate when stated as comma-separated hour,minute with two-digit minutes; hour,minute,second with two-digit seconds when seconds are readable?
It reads 11,58
